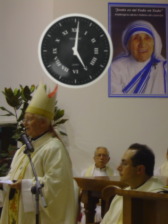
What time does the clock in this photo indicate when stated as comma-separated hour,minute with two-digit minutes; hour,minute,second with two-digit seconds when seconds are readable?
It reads 5,01
